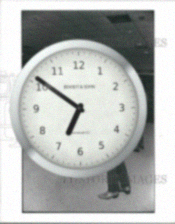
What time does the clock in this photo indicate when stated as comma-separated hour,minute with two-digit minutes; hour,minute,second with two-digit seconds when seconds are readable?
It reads 6,51
